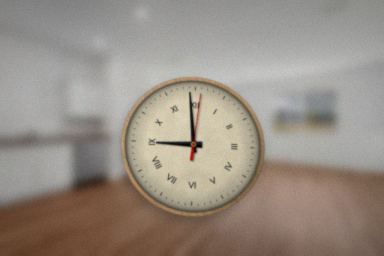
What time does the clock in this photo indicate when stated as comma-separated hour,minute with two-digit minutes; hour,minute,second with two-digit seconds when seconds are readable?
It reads 8,59,01
